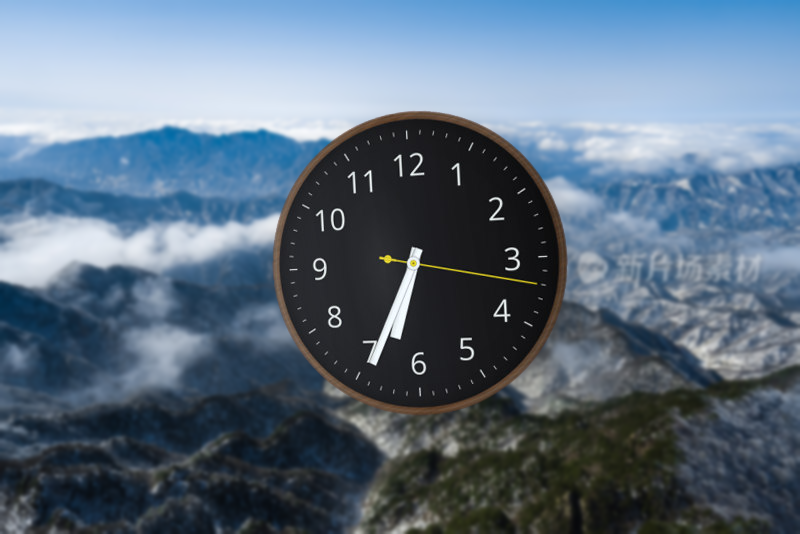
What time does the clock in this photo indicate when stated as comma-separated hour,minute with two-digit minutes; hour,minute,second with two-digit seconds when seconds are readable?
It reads 6,34,17
